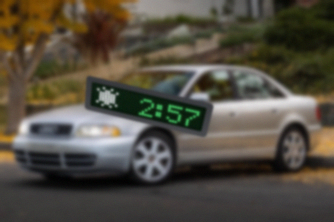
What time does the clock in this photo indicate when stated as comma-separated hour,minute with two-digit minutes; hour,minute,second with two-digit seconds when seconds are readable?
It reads 2,57
